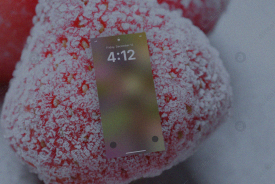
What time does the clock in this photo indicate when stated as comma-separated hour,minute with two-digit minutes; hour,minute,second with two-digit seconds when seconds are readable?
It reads 4,12
